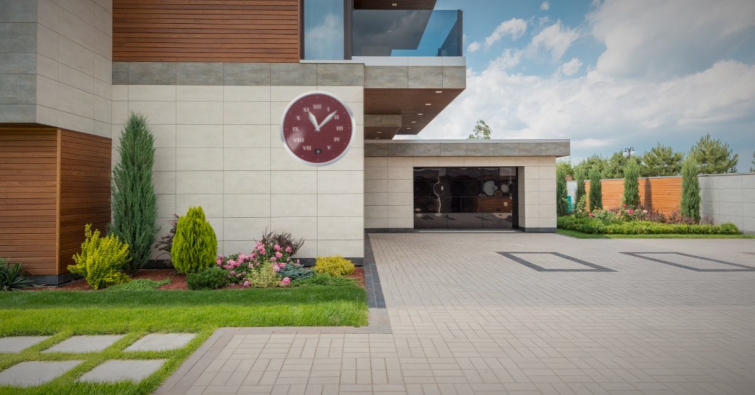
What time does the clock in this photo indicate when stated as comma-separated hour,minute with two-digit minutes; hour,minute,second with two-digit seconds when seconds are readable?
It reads 11,08
